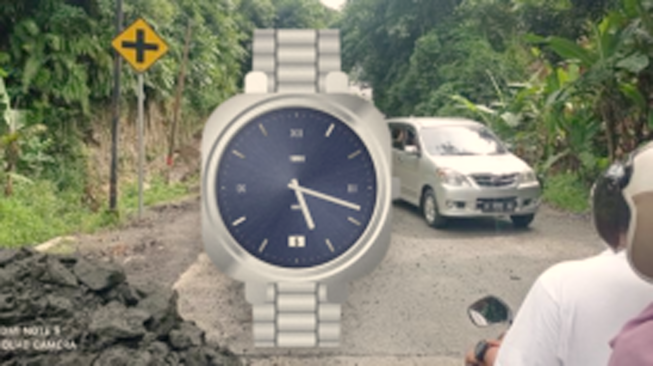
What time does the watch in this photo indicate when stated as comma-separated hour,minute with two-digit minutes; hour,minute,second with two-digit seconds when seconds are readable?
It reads 5,18
